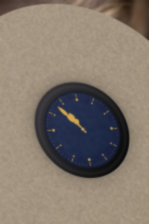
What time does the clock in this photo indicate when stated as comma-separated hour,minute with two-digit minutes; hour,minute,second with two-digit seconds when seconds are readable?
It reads 10,53
